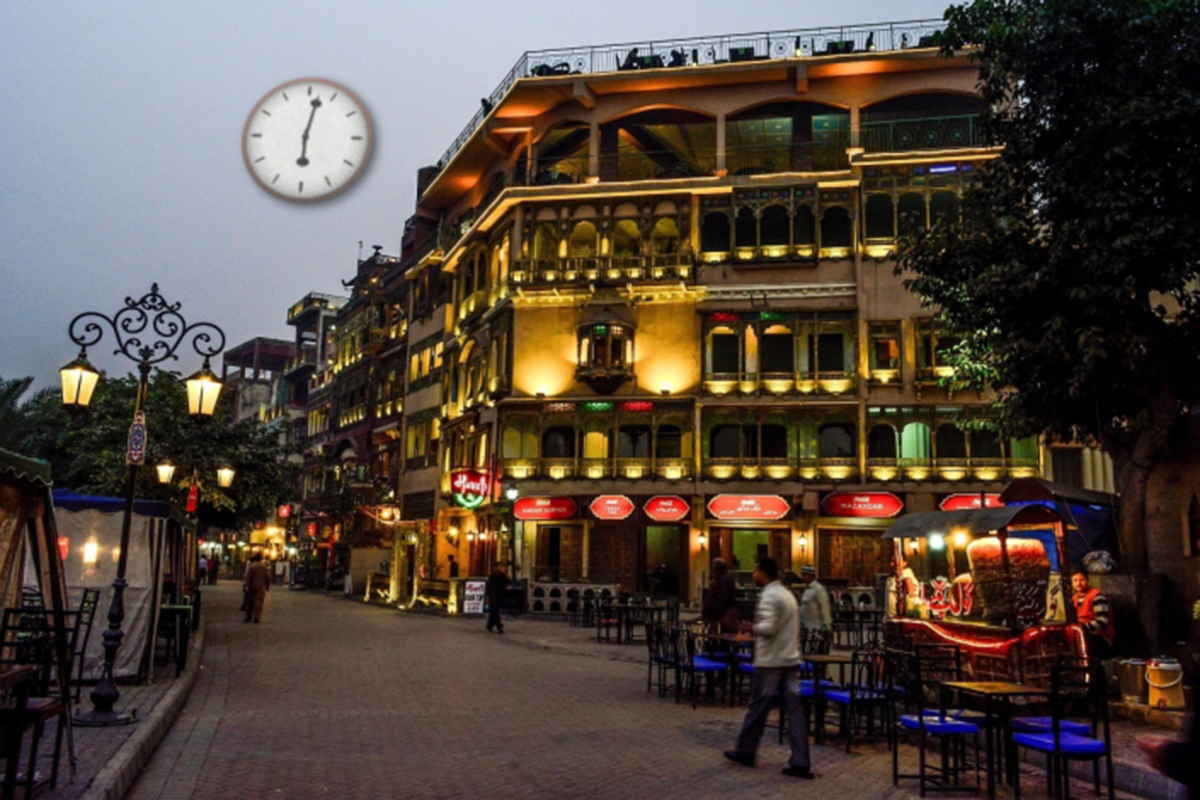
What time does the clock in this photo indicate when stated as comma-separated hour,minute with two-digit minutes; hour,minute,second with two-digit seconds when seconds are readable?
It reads 6,02
